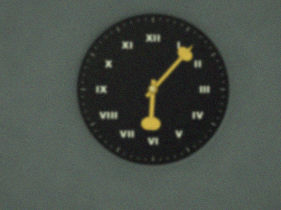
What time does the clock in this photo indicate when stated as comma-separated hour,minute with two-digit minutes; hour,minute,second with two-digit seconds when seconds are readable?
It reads 6,07
